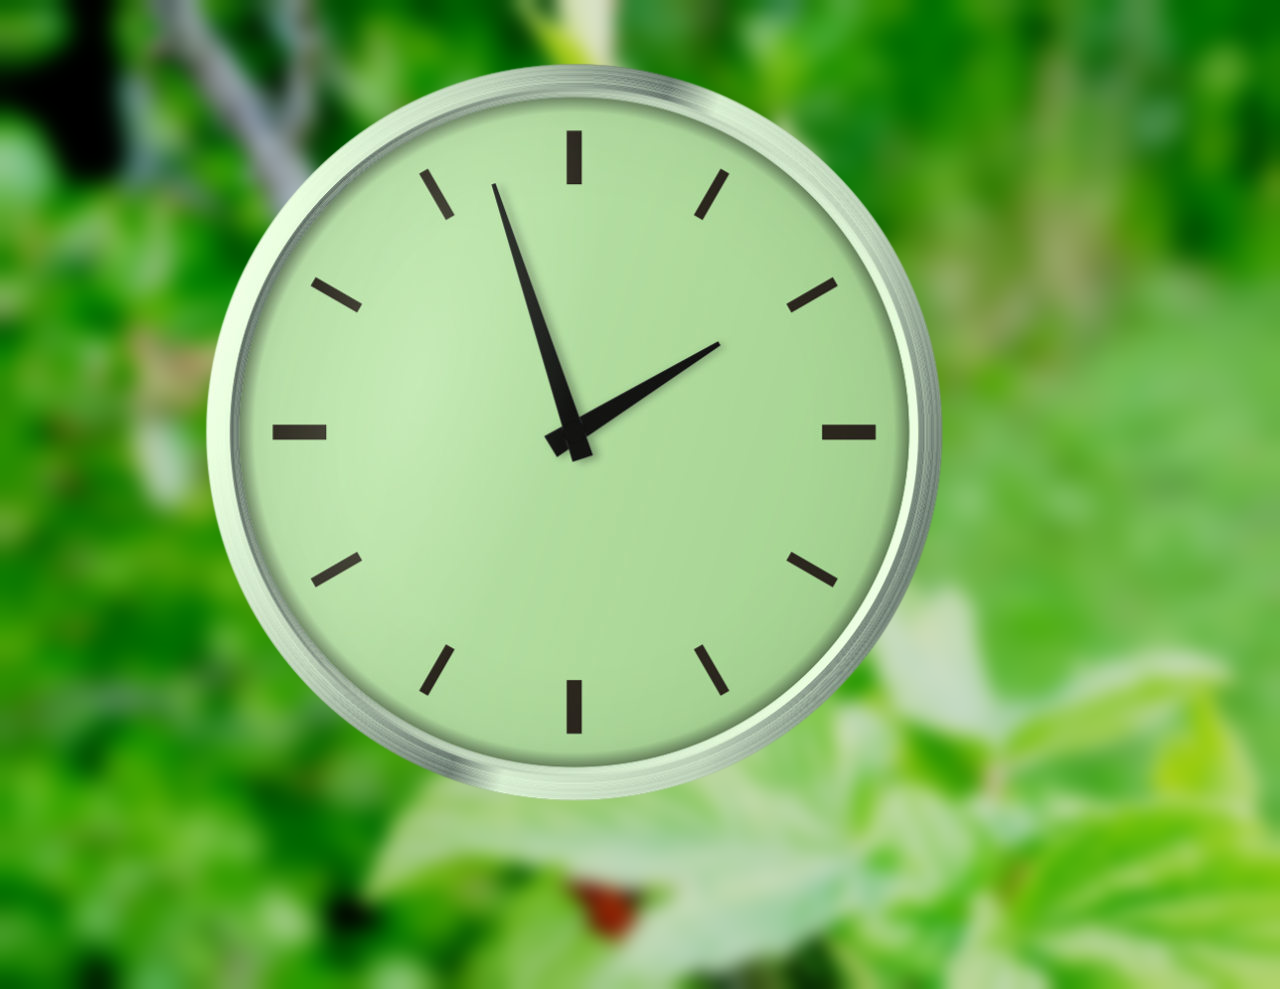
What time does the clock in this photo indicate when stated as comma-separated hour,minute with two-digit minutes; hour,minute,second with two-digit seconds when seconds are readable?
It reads 1,57
